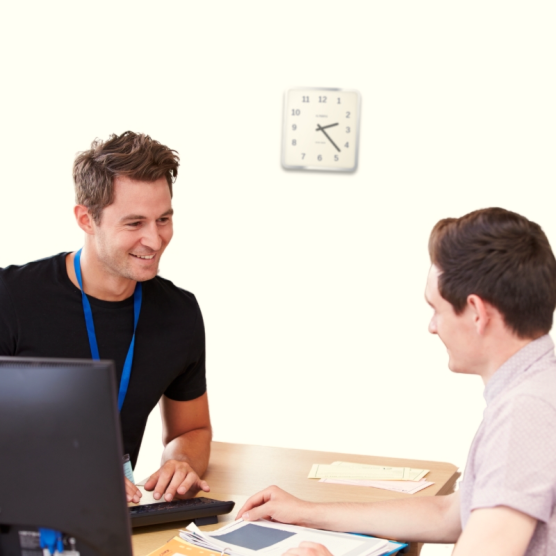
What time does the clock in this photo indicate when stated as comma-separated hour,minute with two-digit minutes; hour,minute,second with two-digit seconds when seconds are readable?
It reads 2,23
